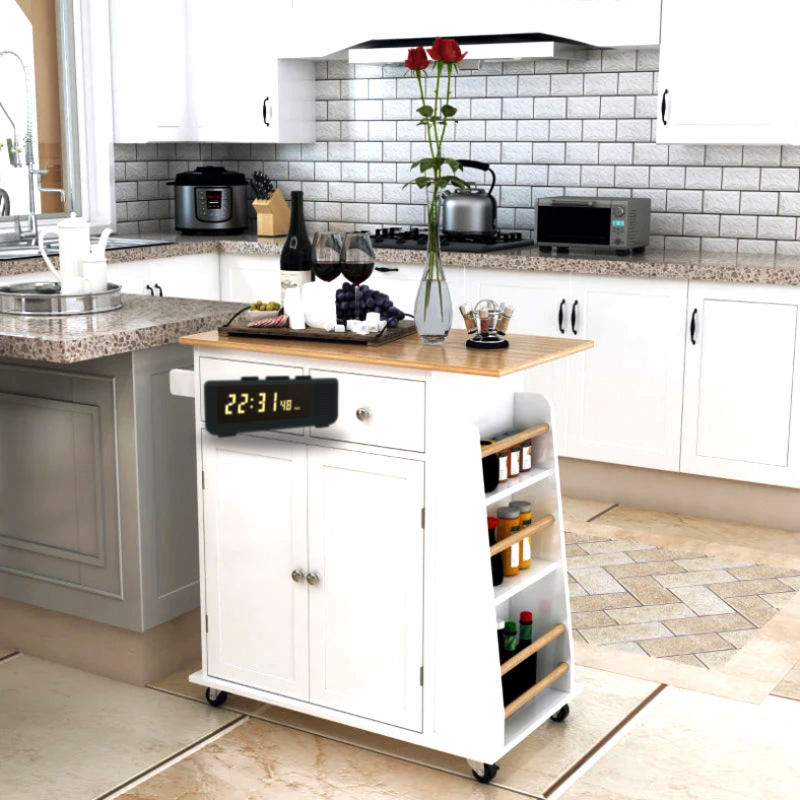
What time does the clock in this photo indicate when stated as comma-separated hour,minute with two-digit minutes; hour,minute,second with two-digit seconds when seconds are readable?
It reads 22,31
